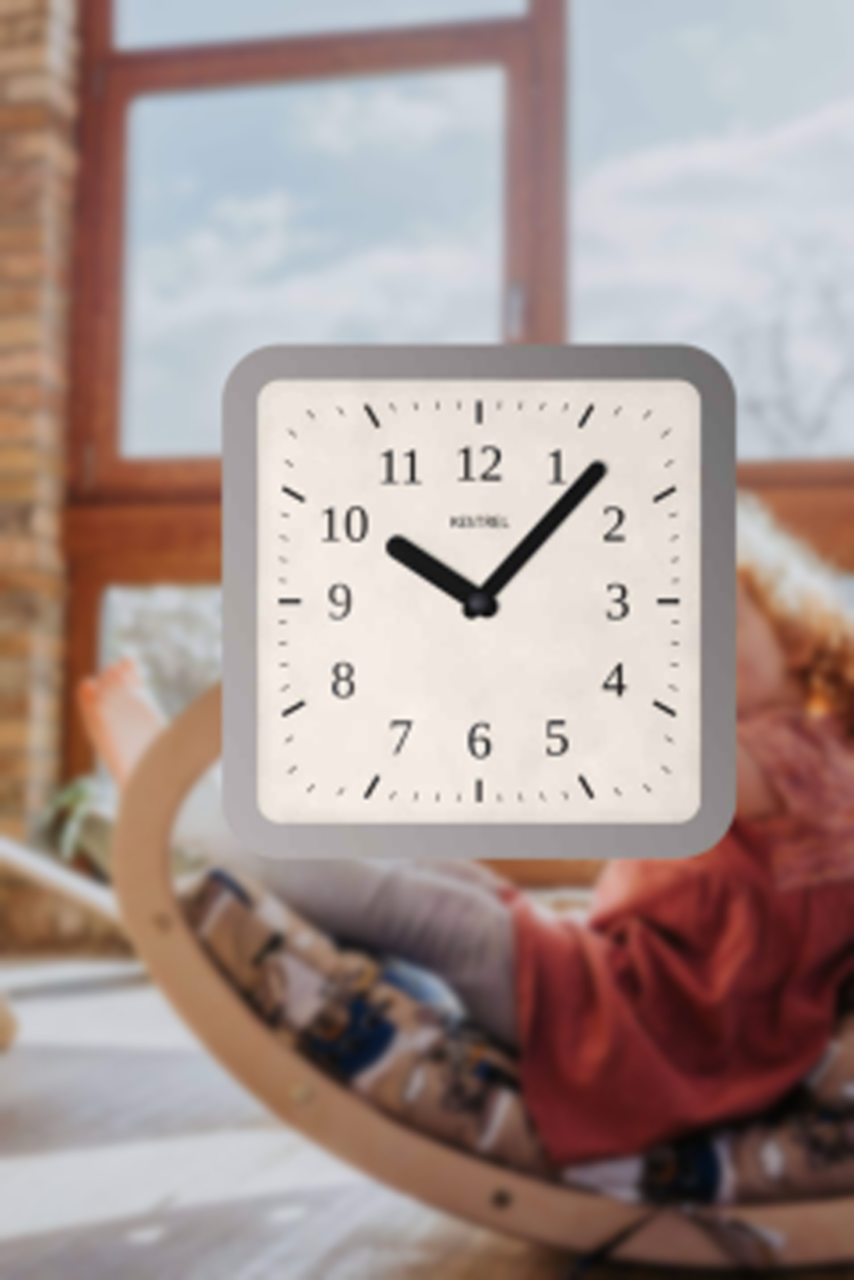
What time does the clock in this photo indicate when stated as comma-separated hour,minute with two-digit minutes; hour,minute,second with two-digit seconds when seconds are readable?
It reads 10,07
